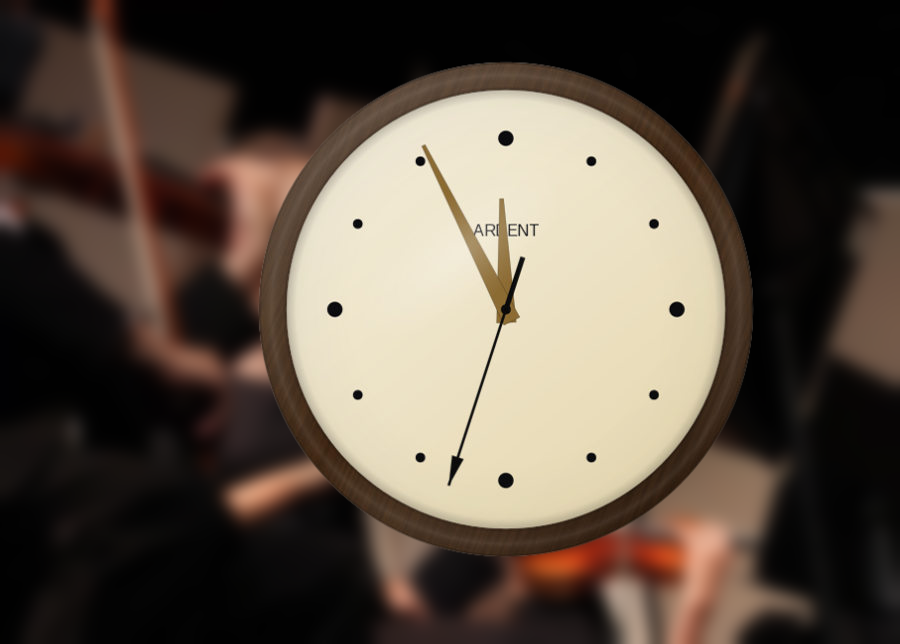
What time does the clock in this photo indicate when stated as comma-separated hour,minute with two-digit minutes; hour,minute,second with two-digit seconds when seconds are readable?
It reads 11,55,33
